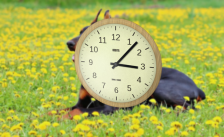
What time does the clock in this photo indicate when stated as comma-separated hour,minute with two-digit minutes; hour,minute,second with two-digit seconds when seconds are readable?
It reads 3,07
